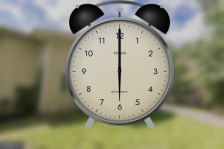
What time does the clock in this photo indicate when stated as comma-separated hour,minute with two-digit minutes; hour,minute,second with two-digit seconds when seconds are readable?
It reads 6,00
